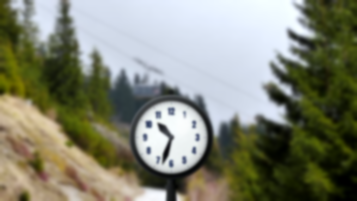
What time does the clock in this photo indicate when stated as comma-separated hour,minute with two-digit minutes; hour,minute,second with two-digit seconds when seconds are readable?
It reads 10,33
